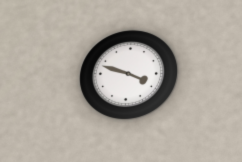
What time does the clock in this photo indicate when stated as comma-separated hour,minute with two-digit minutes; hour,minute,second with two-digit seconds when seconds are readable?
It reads 3,48
